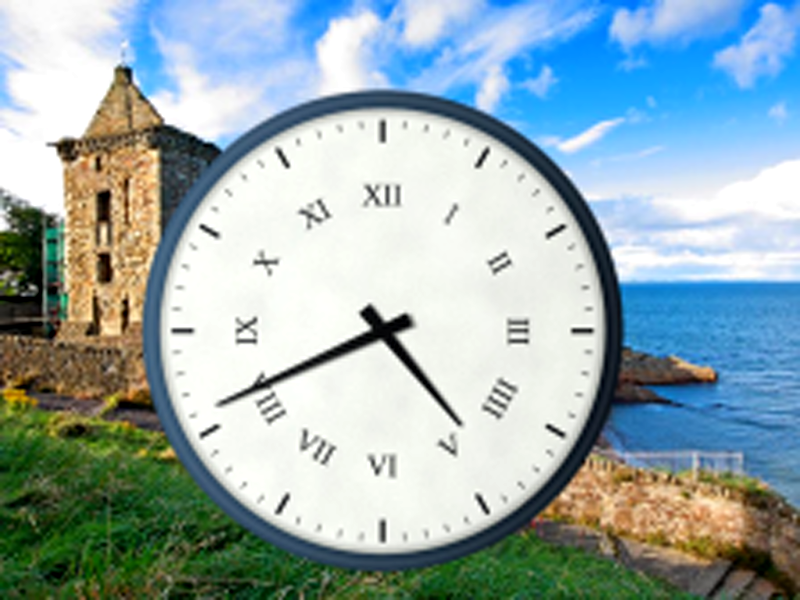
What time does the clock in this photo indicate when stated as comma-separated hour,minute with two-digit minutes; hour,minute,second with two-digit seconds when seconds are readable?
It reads 4,41
